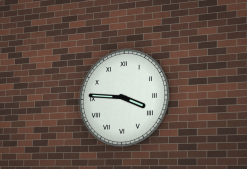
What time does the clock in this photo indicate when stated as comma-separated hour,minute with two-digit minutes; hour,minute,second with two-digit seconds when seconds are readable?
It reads 3,46
